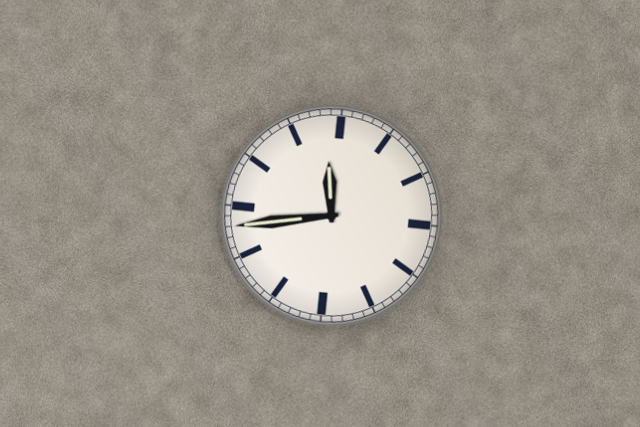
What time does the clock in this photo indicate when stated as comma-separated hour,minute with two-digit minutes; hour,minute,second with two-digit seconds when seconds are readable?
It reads 11,43
